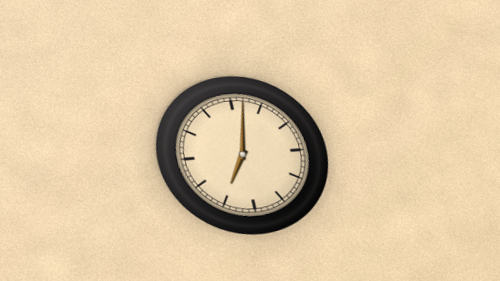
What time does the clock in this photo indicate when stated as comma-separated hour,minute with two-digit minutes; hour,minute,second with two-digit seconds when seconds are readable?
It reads 7,02
